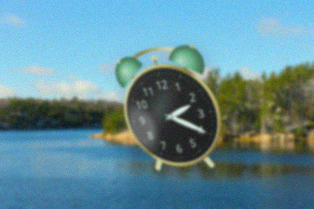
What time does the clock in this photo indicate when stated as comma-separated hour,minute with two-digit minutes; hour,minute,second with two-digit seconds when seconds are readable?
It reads 2,20
